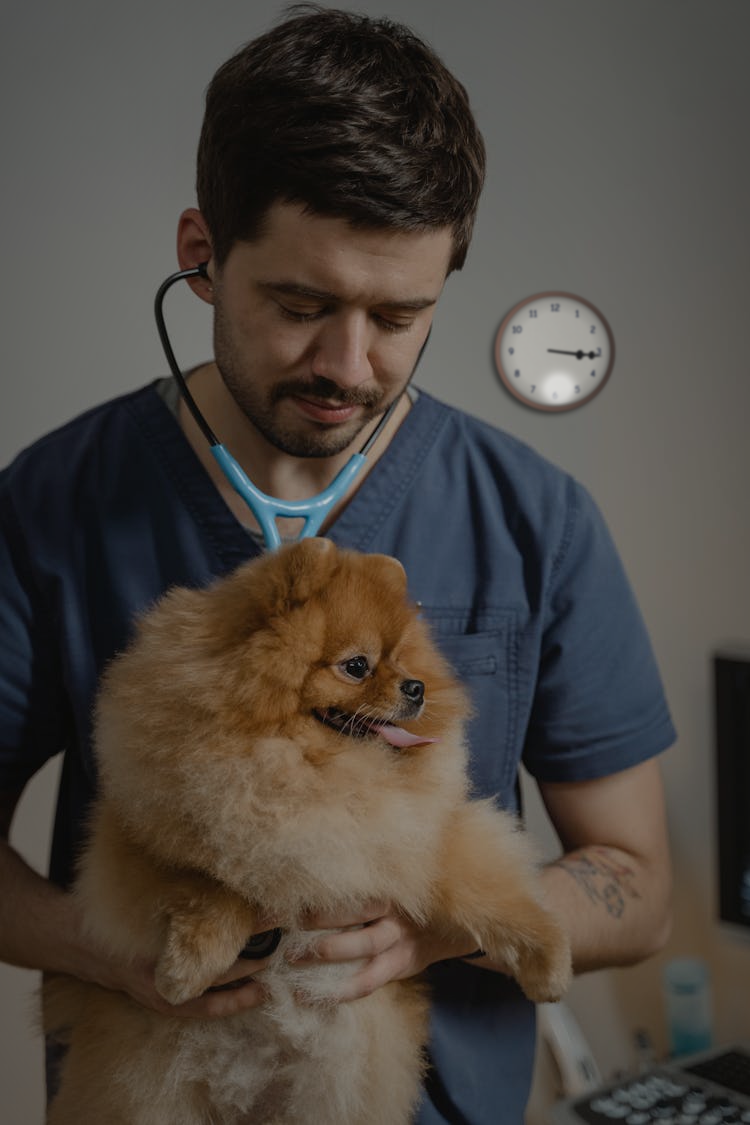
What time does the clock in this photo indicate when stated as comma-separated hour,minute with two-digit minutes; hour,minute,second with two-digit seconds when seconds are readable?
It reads 3,16
